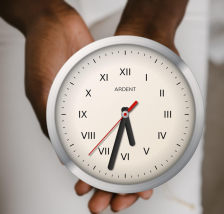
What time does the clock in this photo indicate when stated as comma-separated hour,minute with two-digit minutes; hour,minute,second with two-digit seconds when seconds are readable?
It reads 5,32,37
